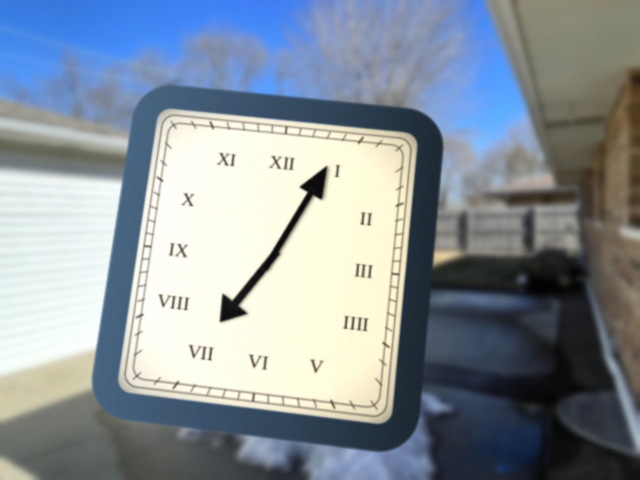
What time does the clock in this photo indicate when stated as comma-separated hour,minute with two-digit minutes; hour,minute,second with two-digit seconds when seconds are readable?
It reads 7,04
